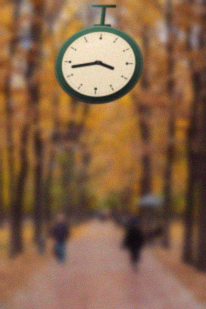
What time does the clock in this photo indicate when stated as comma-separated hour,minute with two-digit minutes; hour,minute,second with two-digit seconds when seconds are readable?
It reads 3,43
